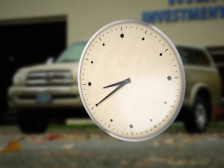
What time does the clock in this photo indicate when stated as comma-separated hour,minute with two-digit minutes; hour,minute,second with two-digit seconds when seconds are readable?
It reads 8,40
